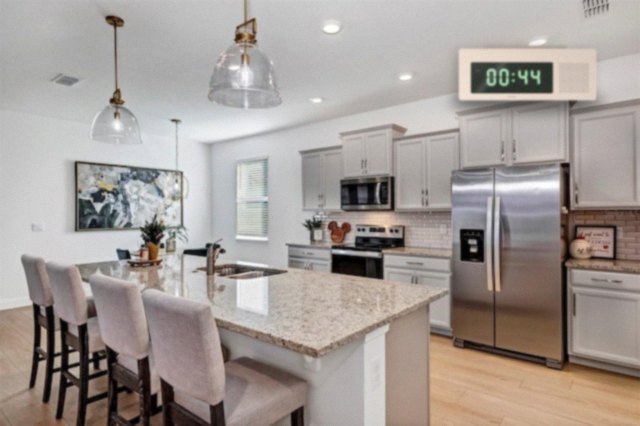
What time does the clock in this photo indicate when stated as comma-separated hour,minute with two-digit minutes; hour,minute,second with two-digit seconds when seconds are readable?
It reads 0,44
